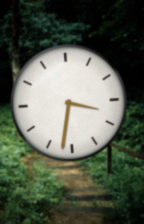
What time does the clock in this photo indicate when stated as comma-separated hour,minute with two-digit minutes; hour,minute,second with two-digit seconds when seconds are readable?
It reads 3,32
